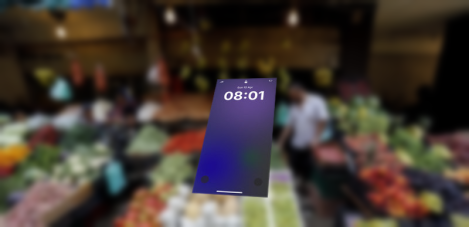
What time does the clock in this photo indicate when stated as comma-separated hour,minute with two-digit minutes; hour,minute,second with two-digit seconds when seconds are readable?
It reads 8,01
